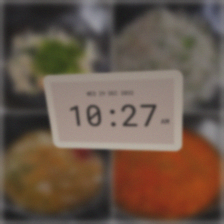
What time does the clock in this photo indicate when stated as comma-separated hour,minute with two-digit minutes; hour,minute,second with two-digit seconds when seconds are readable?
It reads 10,27
